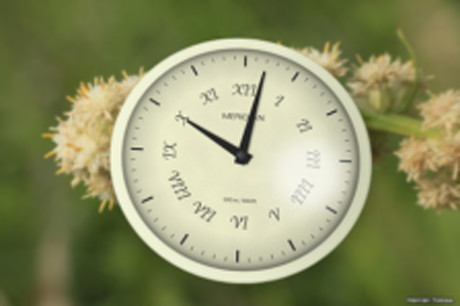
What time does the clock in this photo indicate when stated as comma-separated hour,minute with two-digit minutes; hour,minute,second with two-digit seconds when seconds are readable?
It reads 10,02
